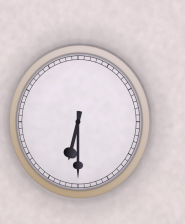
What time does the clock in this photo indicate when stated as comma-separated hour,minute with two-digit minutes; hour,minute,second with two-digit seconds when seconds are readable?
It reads 6,30
